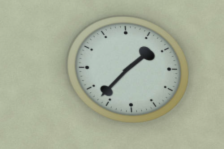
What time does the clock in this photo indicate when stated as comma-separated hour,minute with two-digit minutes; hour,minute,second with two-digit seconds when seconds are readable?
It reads 1,37
